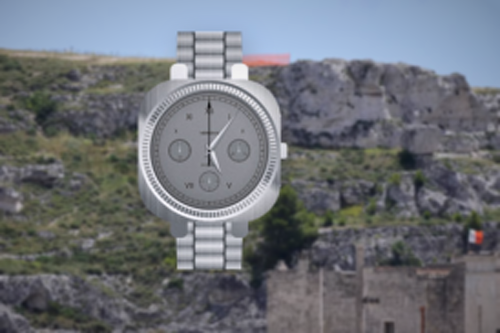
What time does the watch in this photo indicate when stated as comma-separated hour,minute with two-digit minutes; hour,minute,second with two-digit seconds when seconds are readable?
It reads 5,06
